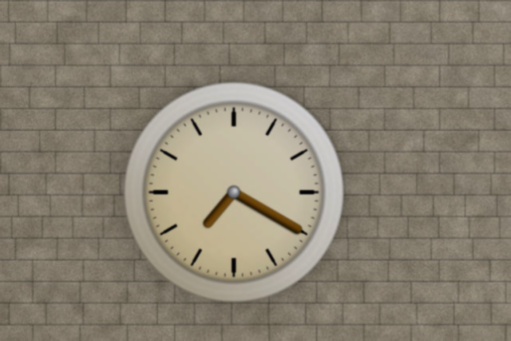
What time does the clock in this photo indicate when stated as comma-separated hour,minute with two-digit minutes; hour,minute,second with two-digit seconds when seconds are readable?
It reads 7,20
